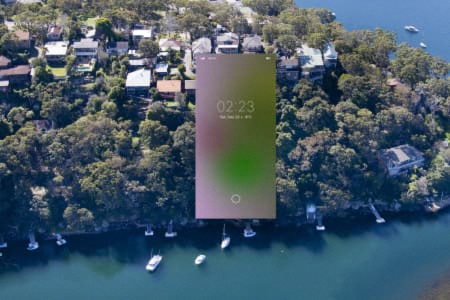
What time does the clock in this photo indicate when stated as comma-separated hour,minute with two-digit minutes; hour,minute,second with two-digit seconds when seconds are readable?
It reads 2,23
